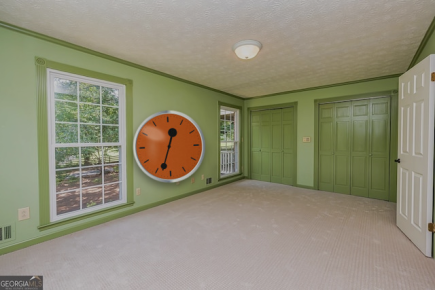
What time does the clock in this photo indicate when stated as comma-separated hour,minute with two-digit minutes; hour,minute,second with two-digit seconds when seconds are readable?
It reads 12,33
